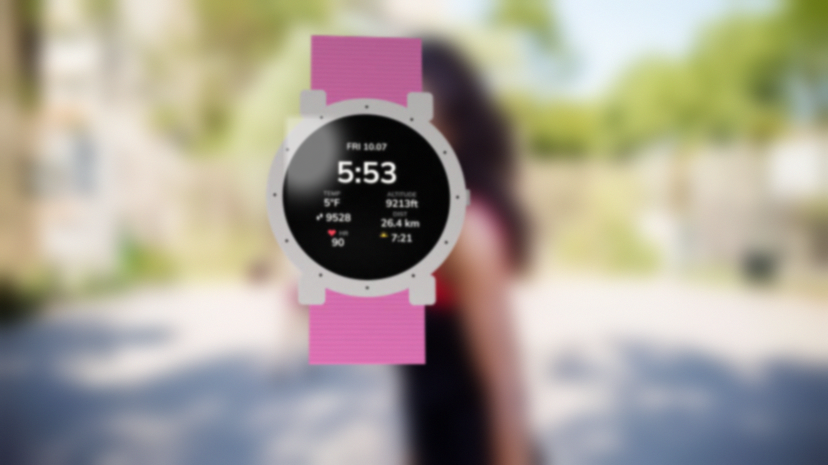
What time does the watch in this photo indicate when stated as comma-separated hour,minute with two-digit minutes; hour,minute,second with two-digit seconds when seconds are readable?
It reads 5,53
